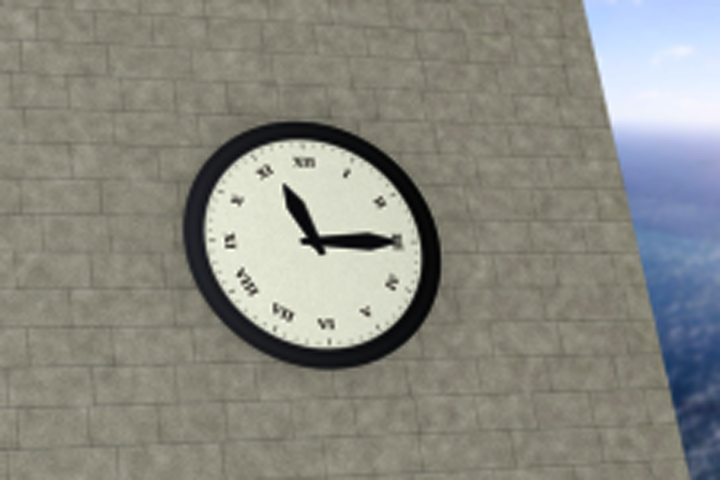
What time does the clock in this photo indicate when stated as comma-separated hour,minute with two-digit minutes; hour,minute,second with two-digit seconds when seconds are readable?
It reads 11,15
